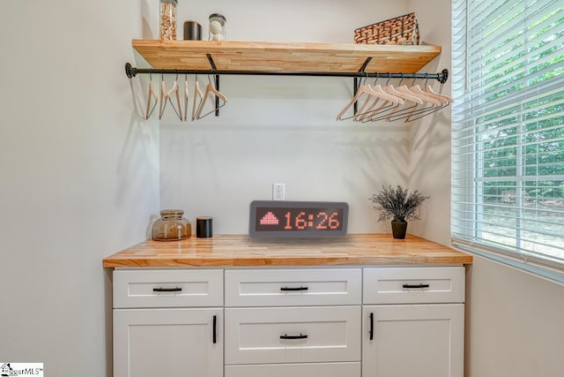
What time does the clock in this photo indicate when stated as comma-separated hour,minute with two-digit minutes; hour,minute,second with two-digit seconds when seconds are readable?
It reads 16,26
